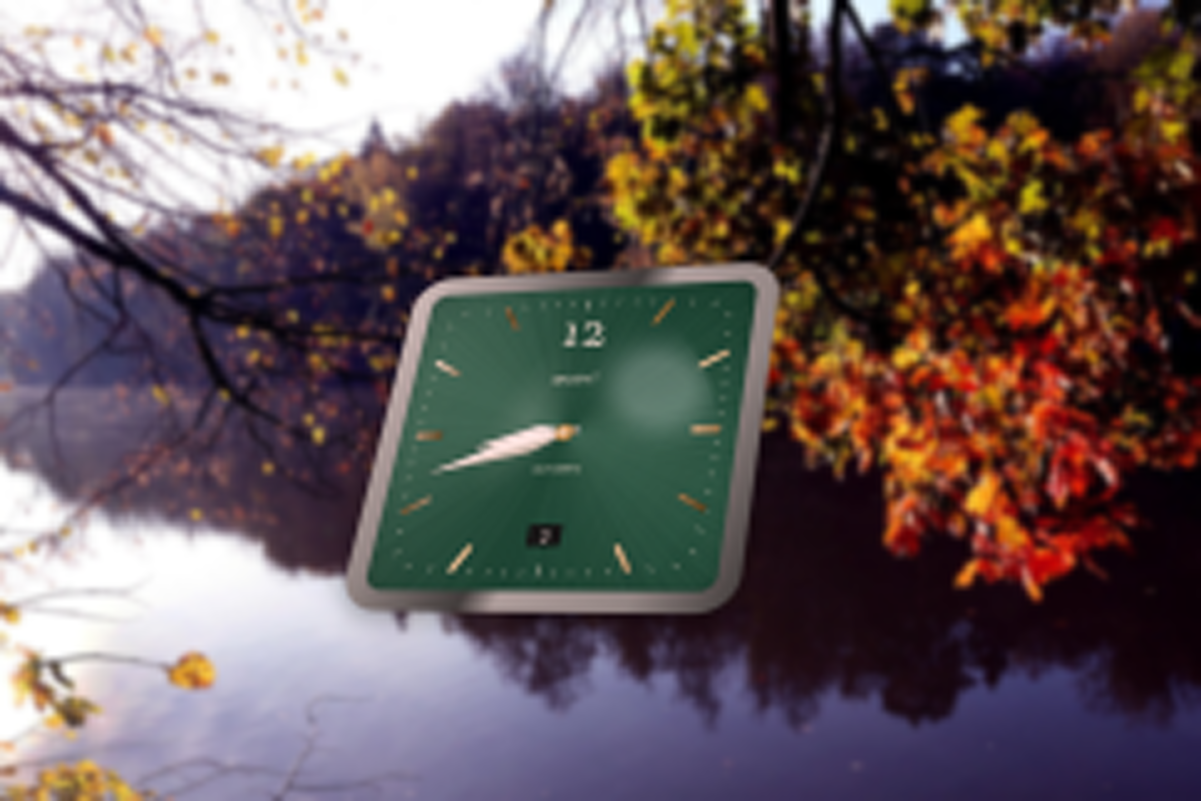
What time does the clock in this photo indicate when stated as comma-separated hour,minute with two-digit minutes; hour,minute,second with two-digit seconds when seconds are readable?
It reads 8,42
